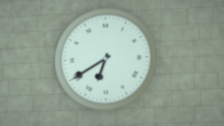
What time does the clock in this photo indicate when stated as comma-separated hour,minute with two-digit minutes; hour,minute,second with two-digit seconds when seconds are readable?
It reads 6,40
